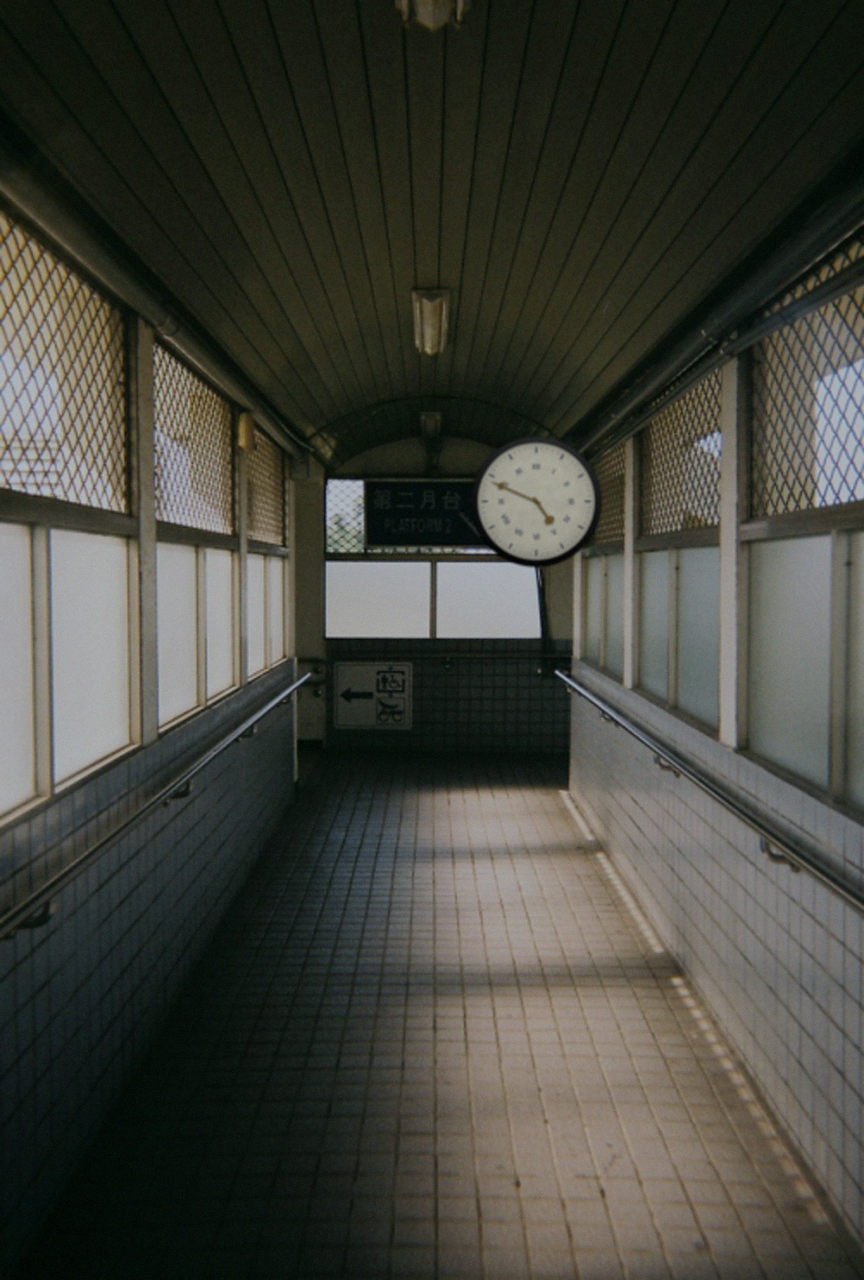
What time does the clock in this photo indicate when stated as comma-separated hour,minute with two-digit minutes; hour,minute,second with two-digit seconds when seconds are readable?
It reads 4,49
